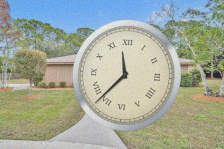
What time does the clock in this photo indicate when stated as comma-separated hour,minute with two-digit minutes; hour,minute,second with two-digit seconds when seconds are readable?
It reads 11,37
